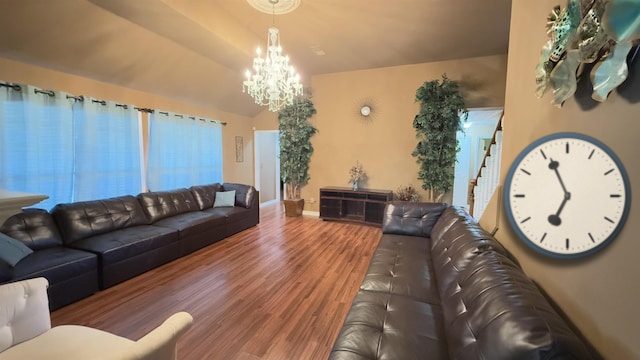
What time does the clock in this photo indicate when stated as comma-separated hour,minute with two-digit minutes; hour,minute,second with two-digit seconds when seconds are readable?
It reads 6,56
